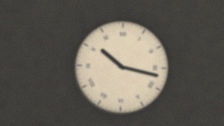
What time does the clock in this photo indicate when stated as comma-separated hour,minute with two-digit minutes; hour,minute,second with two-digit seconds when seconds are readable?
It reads 10,17
